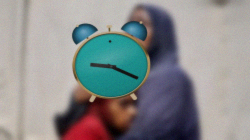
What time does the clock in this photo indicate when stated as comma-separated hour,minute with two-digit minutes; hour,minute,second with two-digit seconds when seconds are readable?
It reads 9,20
